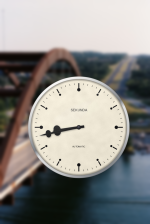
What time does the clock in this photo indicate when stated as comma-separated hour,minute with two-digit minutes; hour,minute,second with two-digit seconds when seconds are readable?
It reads 8,43
